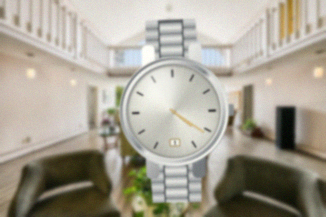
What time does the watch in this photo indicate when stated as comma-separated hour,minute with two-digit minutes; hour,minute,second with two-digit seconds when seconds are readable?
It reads 4,21
